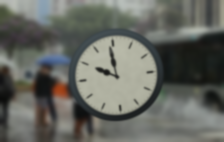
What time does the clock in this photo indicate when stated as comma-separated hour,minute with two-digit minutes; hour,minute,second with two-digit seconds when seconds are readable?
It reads 9,59
